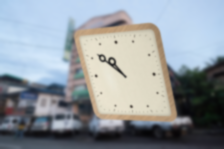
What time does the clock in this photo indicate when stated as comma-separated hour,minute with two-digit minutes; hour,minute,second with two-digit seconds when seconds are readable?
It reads 10,52
